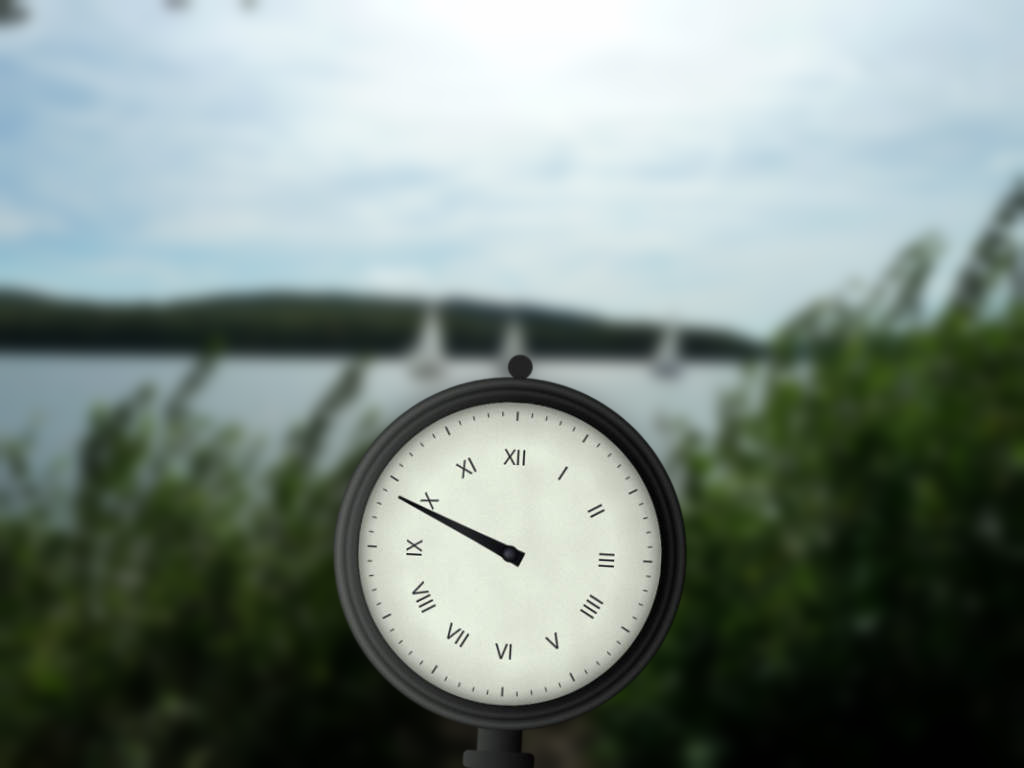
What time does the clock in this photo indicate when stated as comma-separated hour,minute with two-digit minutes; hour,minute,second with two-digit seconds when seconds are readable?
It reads 9,49
